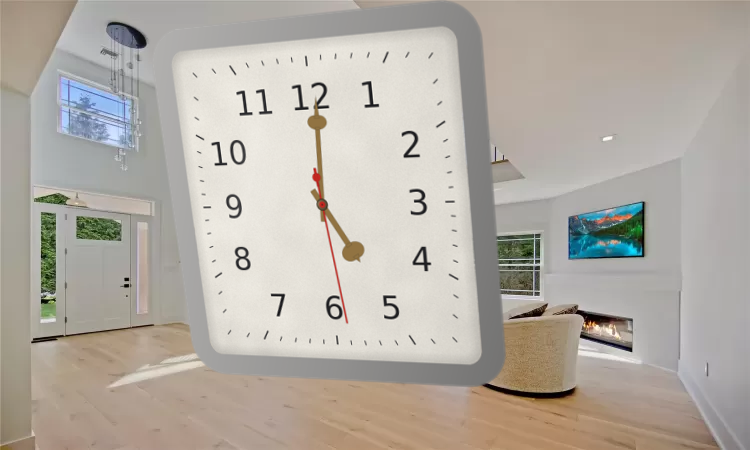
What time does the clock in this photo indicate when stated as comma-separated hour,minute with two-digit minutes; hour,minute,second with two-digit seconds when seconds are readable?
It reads 5,00,29
